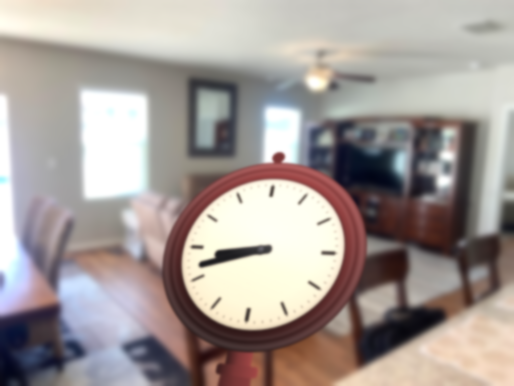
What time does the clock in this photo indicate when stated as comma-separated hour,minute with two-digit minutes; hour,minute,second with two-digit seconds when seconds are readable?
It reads 8,42
